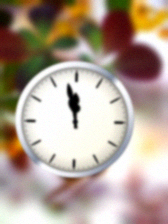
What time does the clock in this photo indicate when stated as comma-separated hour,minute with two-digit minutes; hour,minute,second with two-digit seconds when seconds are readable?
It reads 11,58
